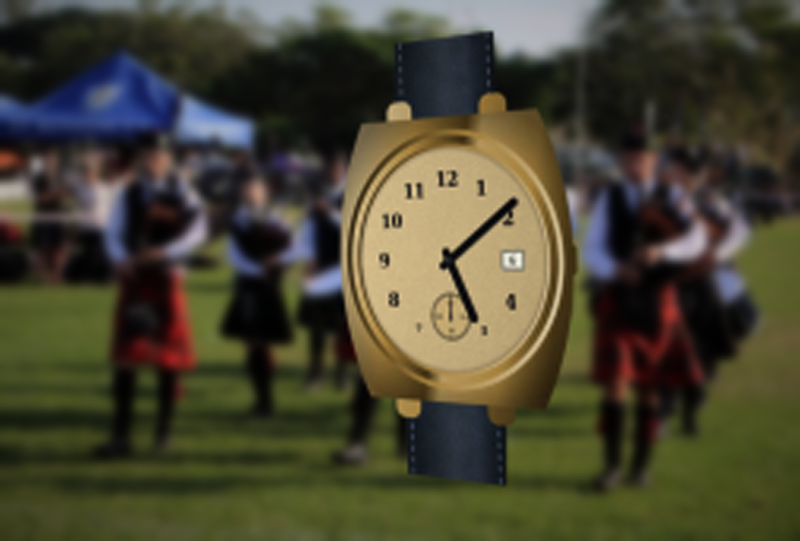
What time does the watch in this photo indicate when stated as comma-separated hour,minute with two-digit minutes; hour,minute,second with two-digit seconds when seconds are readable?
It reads 5,09
